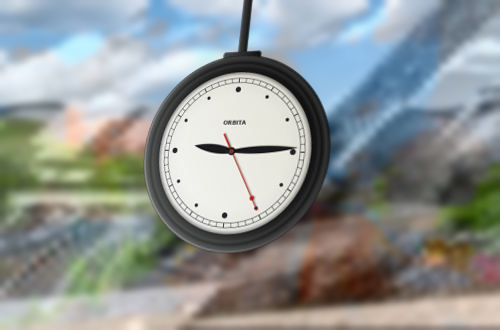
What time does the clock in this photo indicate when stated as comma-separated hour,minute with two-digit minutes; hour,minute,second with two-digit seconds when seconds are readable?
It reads 9,14,25
